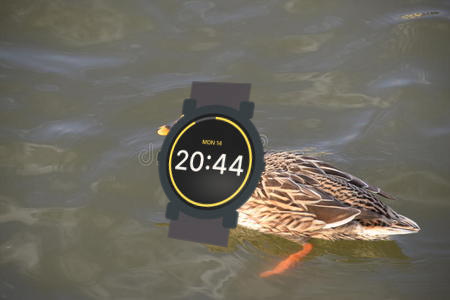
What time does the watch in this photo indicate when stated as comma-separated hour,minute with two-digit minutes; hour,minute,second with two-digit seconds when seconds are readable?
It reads 20,44
